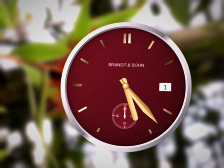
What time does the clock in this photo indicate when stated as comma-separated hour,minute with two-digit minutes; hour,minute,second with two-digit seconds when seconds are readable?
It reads 5,23
